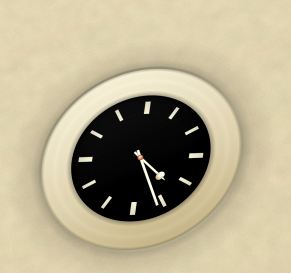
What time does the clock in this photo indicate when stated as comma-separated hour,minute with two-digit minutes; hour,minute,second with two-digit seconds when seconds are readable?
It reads 4,26
